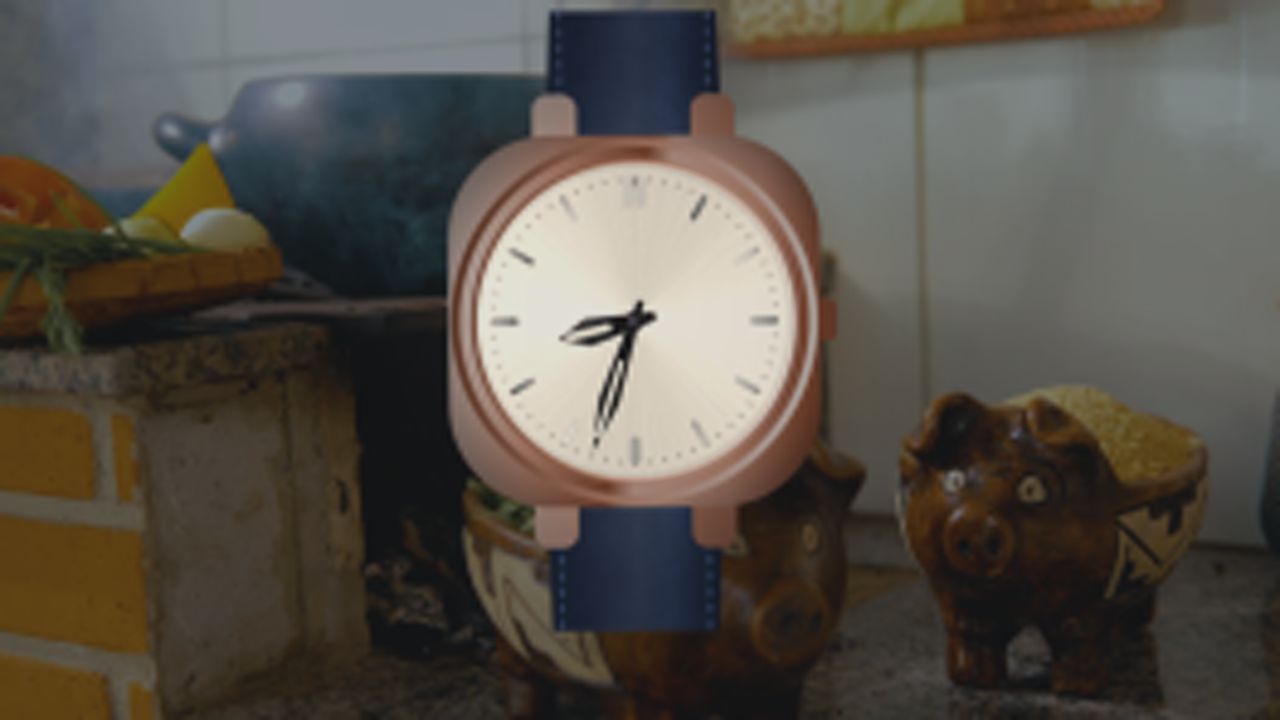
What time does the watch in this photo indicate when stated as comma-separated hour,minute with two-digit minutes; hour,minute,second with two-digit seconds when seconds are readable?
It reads 8,33
